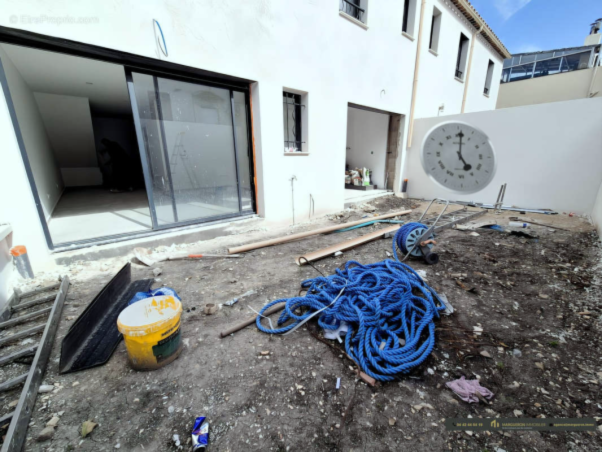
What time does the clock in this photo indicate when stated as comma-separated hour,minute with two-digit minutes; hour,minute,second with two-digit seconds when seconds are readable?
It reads 5,01
